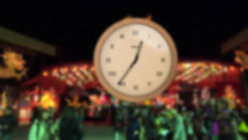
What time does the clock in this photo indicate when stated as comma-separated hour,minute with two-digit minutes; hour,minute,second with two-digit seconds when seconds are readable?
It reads 12,36
